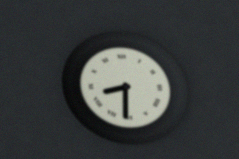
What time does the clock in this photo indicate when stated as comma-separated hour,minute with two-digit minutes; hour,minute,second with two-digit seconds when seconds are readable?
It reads 8,31
